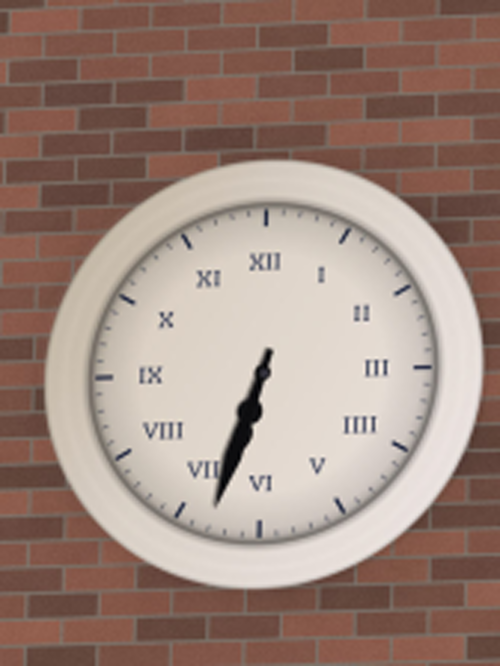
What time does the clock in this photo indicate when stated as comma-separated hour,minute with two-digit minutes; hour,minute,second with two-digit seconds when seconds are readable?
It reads 6,33
